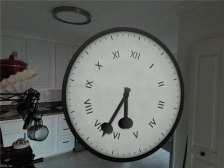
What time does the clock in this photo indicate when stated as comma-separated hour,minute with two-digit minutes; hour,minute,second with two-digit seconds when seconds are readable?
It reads 5,33
